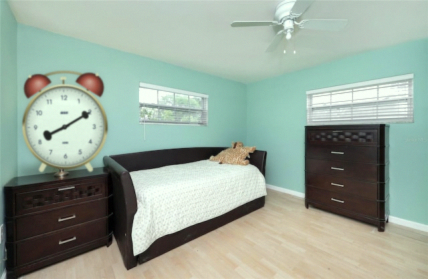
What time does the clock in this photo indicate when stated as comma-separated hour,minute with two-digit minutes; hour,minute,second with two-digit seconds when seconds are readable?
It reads 8,10
